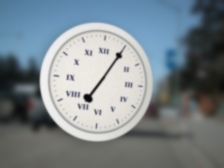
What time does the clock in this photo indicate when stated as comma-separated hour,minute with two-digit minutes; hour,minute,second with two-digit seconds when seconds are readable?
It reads 7,05
